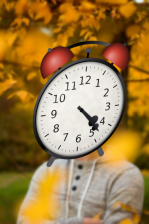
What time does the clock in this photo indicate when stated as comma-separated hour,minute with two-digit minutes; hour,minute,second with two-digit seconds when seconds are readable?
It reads 4,23
